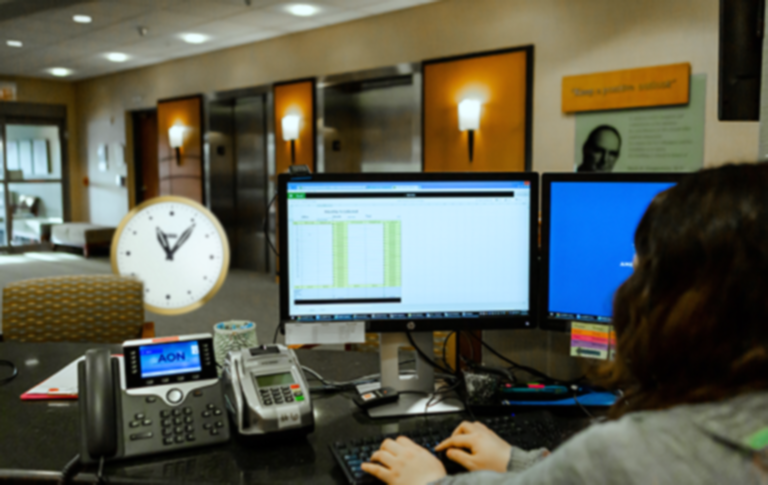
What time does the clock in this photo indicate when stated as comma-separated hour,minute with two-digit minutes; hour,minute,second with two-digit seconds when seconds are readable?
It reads 11,06
